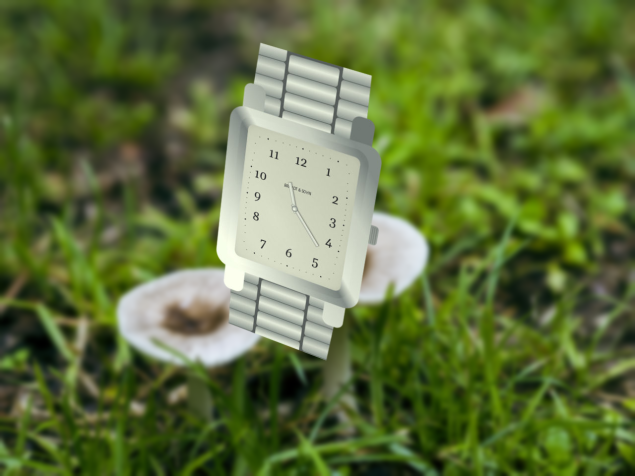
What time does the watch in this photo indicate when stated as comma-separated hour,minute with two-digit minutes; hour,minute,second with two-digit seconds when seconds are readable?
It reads 11,23
